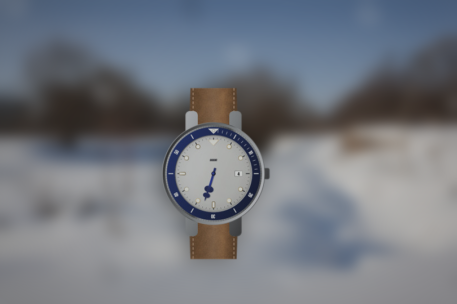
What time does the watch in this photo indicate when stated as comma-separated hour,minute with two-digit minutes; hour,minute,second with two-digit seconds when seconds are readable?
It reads 6,33
